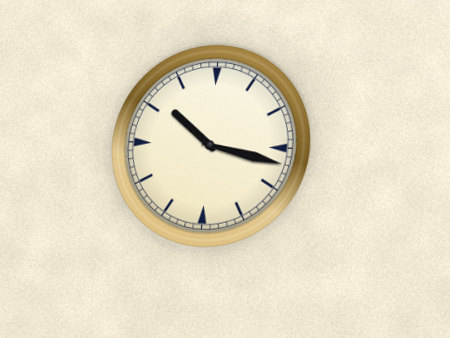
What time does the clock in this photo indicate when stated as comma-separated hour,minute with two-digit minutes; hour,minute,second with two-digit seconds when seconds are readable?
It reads 10,17
